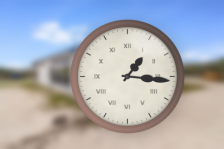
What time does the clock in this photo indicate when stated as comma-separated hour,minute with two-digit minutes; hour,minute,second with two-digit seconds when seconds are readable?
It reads 1,16
